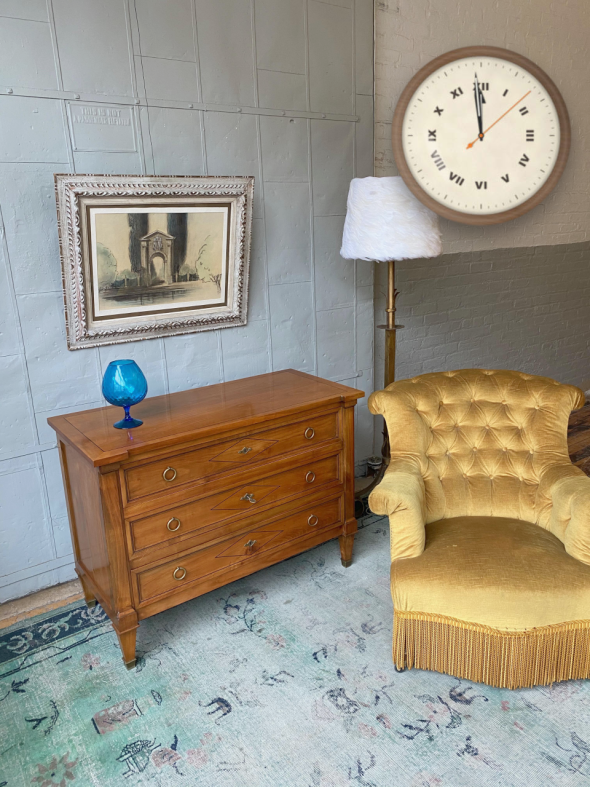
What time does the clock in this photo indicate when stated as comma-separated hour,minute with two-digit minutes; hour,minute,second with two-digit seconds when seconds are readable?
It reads 11,59,08
